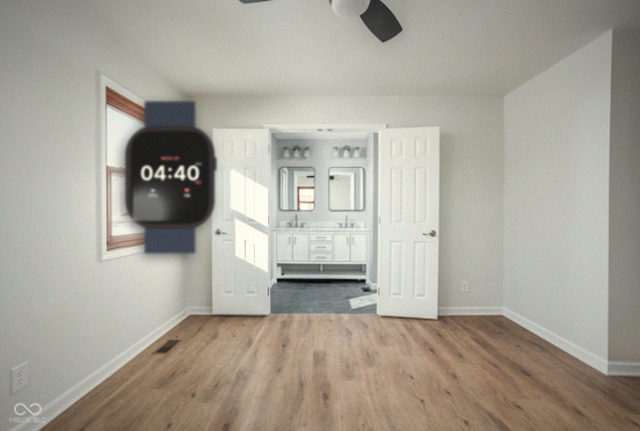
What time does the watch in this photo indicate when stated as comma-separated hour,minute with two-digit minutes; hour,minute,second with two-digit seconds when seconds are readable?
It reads 4,40
